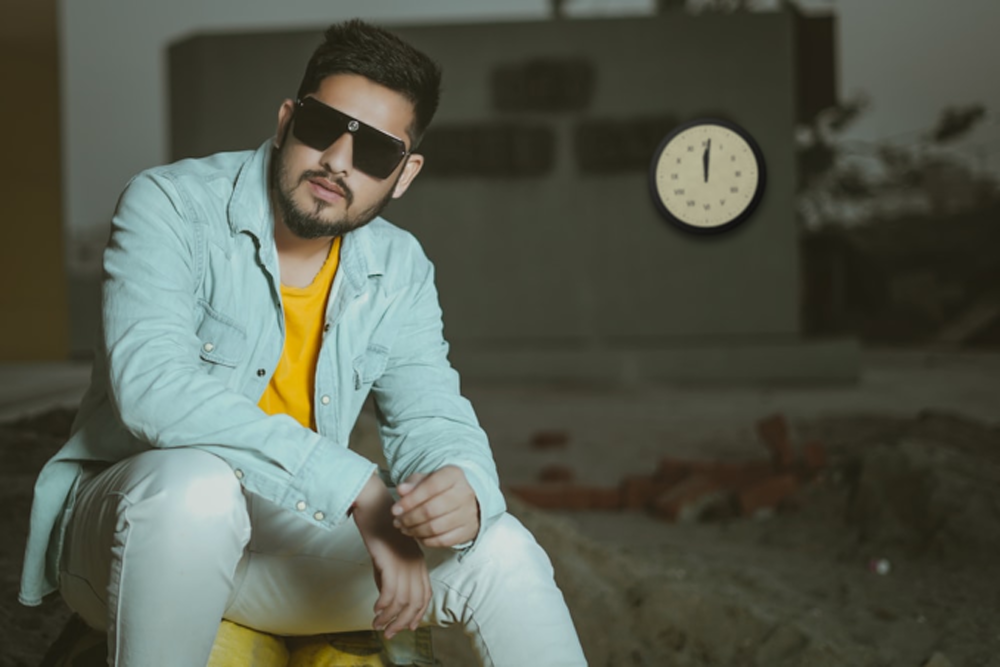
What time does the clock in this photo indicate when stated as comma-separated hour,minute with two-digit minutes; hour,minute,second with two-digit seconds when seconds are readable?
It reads 12,01
